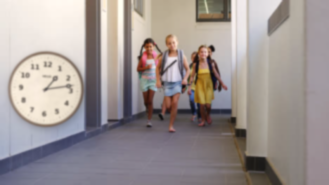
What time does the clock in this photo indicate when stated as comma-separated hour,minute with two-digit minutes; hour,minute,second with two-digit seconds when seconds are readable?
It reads 1,13
